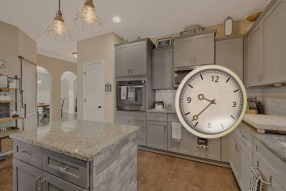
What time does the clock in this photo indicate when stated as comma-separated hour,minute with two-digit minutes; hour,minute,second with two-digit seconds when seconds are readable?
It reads 9,37
